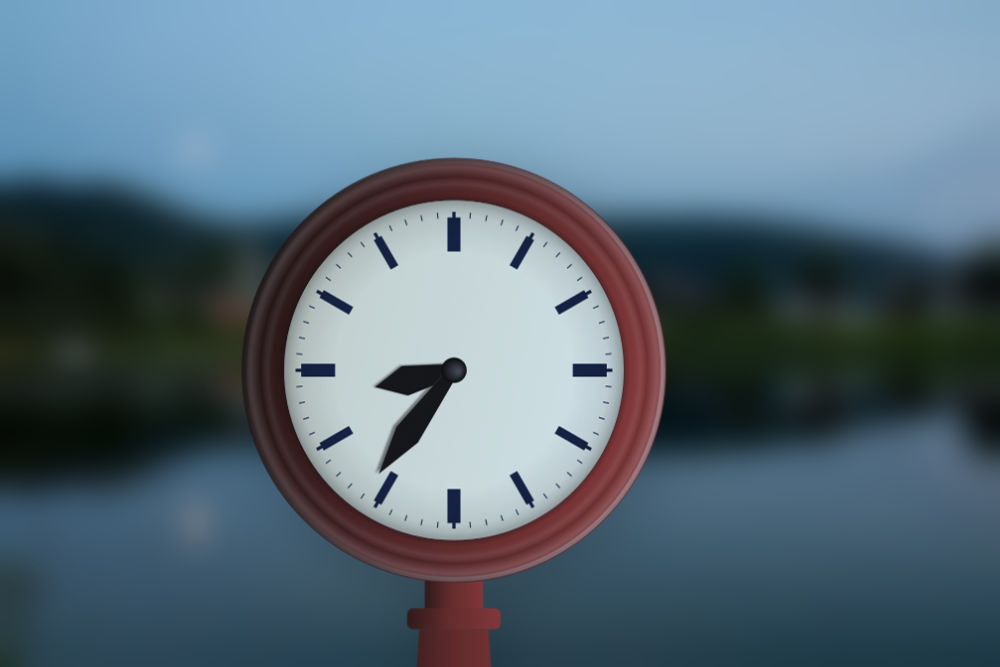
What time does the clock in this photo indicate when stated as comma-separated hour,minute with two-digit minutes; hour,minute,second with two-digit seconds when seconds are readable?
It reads 8,36
